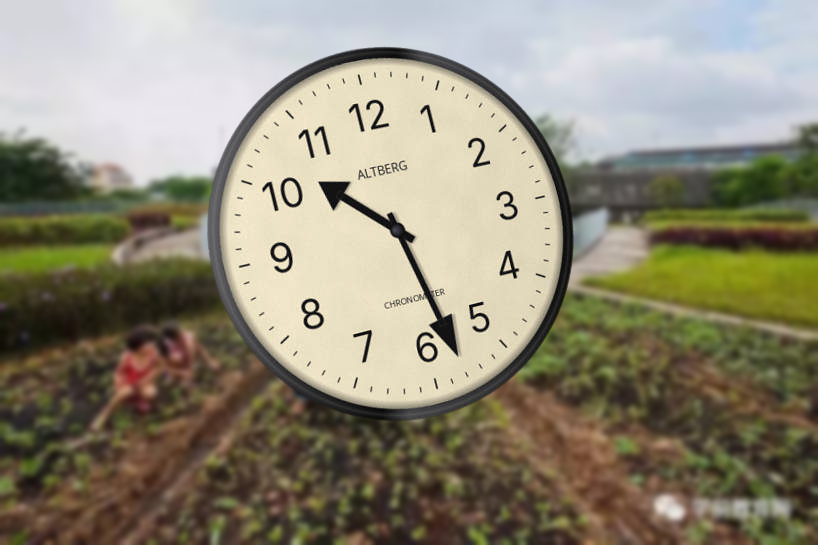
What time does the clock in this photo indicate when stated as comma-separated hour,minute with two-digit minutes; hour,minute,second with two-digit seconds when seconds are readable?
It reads 10,28
